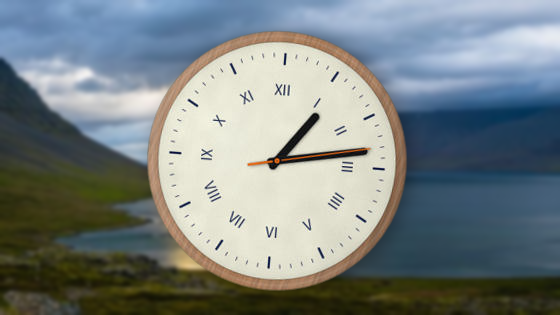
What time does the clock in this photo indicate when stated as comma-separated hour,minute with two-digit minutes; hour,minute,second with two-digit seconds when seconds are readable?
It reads 1,13,13
